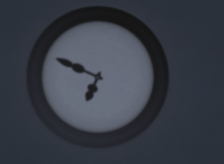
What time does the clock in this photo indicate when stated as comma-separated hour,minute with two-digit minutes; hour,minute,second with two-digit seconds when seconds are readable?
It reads 6,49
